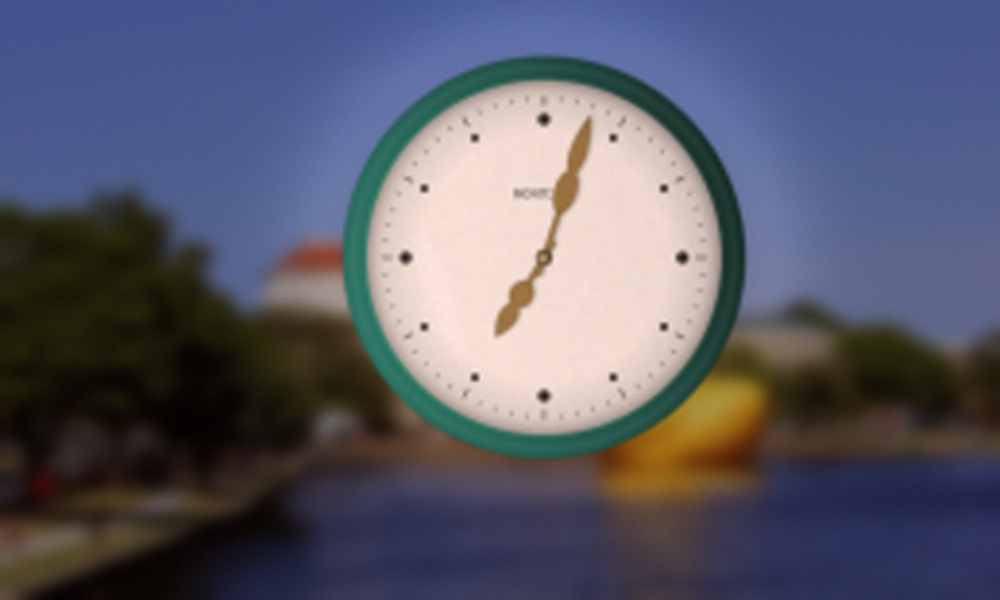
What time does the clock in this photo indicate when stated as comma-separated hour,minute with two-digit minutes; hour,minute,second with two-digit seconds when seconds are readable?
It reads 7,03
